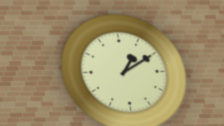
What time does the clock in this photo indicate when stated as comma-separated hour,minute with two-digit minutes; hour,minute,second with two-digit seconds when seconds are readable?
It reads 1,10
